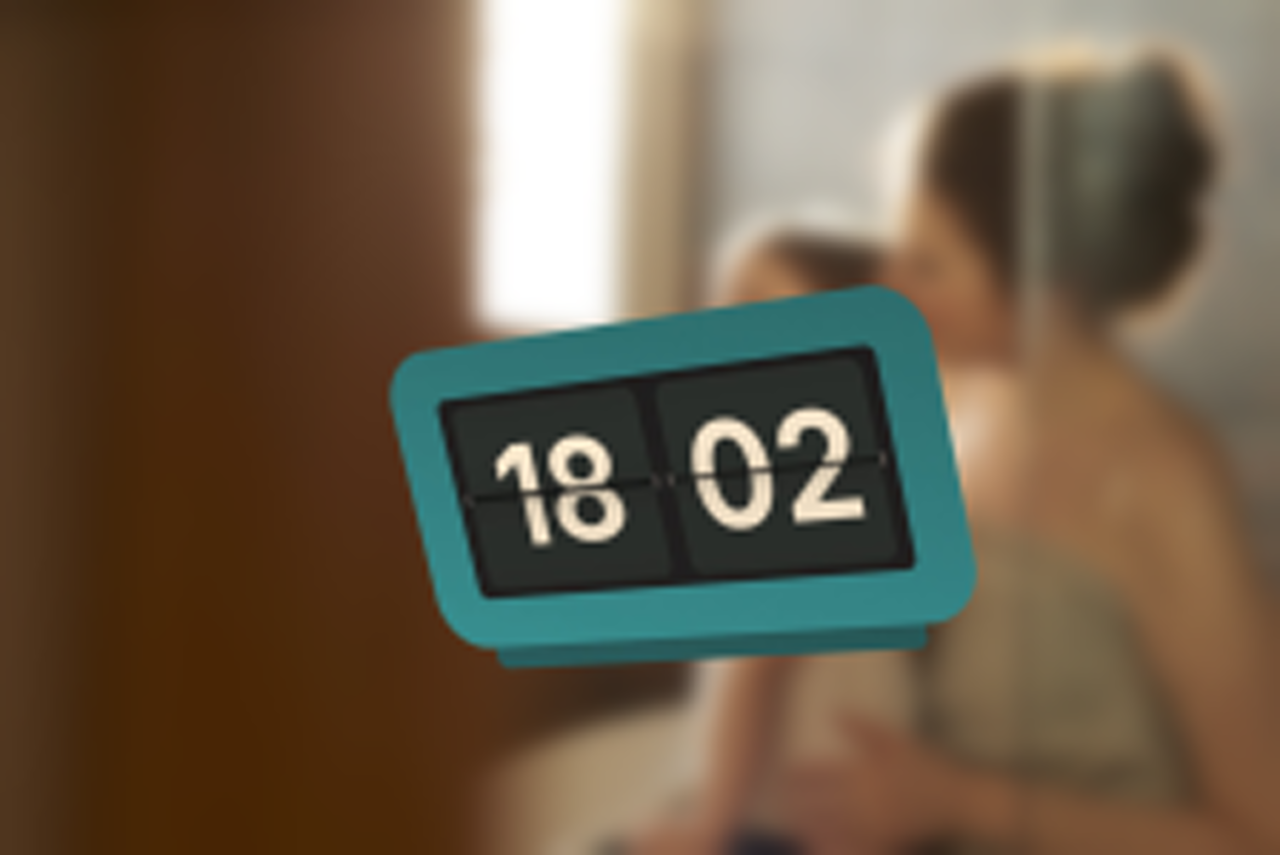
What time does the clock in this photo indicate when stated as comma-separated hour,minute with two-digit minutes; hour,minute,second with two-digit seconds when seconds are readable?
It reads 18,02
